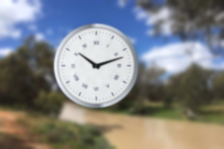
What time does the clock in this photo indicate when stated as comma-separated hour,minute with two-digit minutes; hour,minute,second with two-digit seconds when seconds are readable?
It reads 10,12
